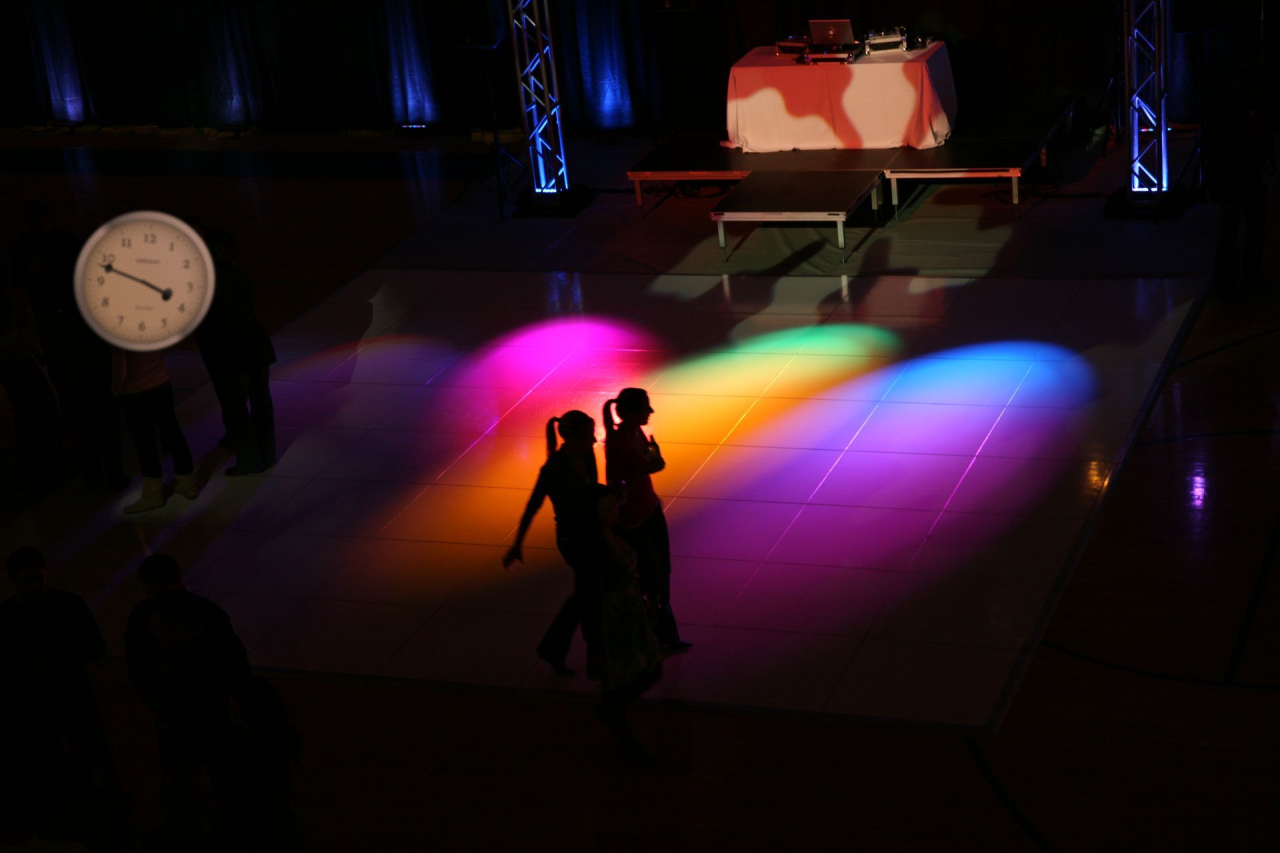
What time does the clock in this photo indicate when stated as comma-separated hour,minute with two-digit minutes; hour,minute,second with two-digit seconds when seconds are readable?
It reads 3,48
